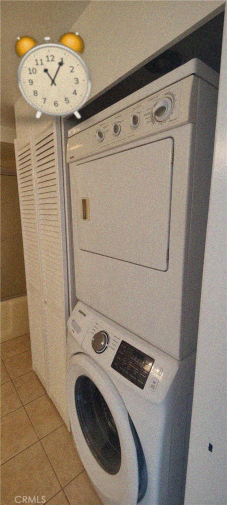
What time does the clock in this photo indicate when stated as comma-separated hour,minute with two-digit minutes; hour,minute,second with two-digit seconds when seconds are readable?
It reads 11,05
